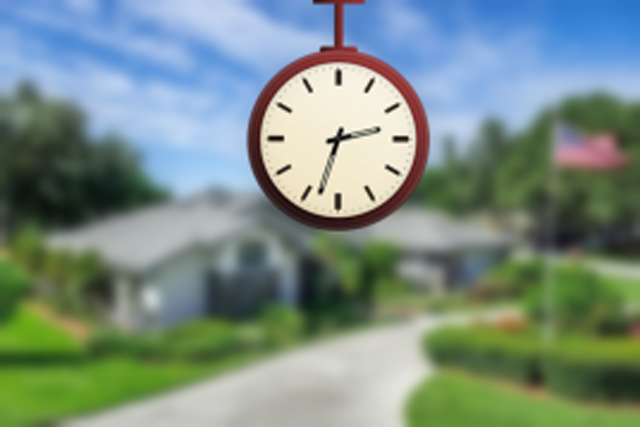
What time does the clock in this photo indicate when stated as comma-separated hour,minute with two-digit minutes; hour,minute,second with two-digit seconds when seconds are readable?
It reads 2,33
